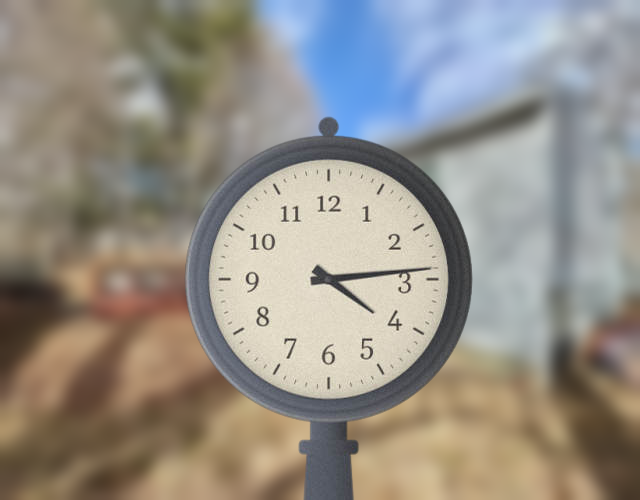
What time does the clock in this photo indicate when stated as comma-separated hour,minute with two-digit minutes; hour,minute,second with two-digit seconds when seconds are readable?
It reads 4,14
